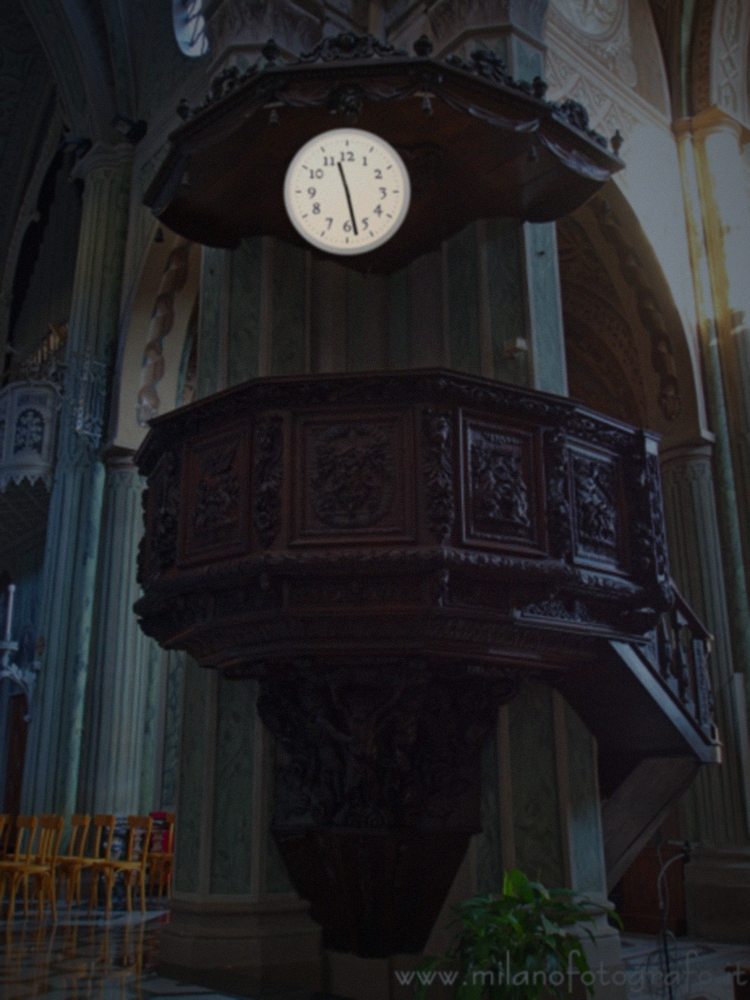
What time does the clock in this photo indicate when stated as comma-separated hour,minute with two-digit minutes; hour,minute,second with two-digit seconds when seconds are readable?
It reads 11,28
